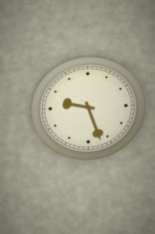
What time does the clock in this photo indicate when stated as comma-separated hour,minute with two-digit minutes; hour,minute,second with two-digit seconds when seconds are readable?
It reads 9,27
